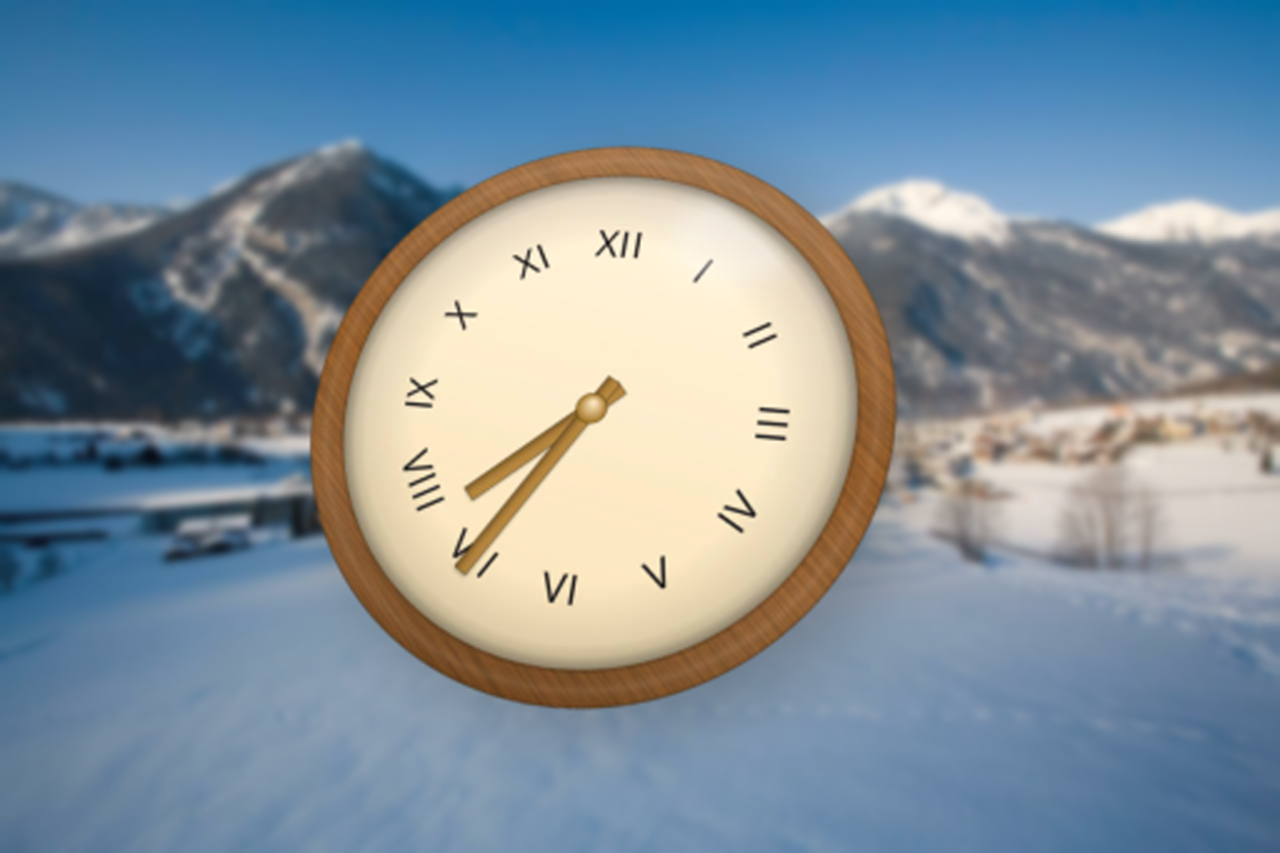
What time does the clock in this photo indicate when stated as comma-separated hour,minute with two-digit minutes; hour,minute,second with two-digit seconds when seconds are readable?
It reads 7,35
